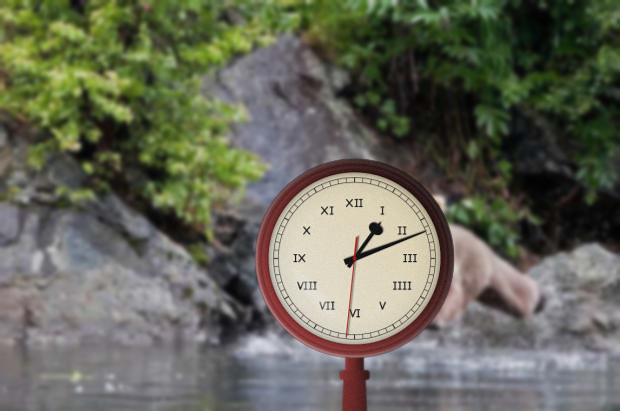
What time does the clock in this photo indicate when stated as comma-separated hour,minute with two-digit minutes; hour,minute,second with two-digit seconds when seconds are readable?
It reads 1,11,31
